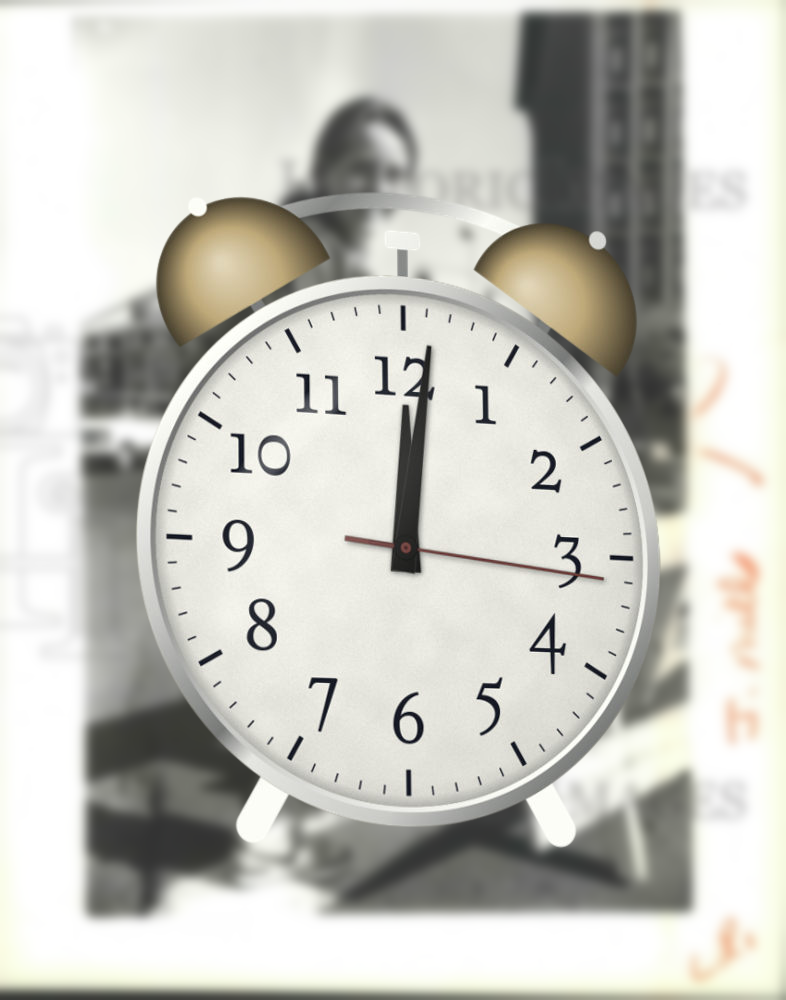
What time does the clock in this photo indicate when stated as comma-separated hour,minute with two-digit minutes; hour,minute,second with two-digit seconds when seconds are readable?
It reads 12,01,16
